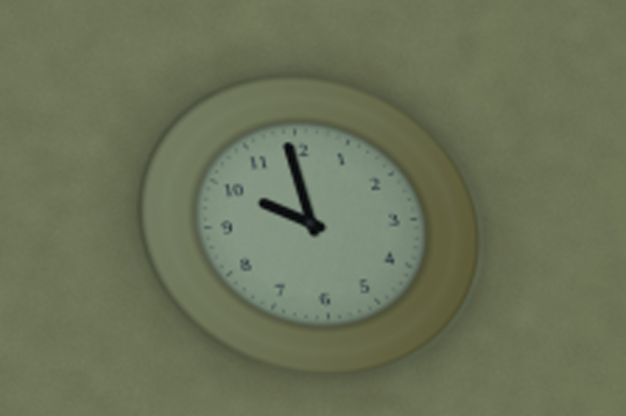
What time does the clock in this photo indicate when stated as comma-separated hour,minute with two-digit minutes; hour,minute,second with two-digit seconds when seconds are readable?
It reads 9,59
